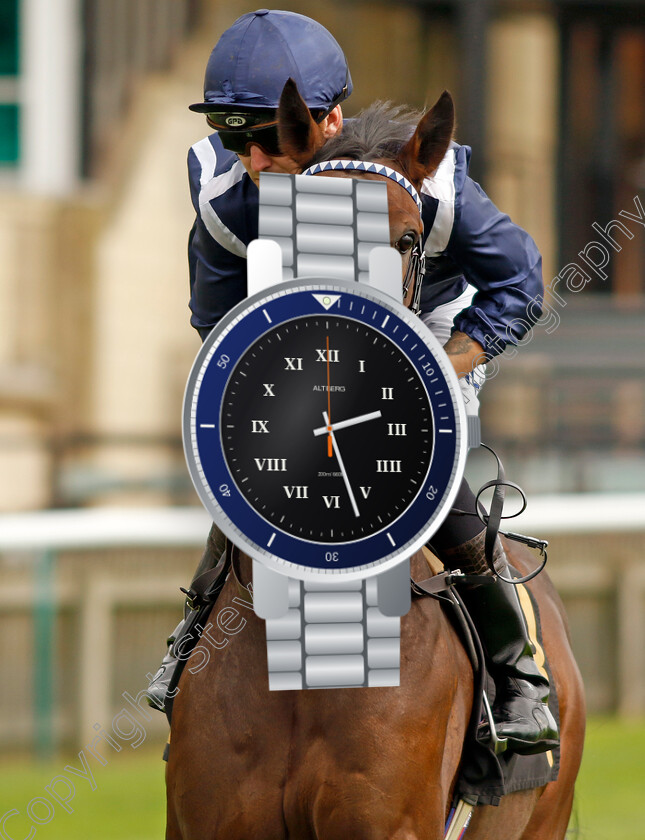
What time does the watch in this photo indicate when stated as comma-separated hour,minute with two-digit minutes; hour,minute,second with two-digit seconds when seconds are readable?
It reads 2,27,00
